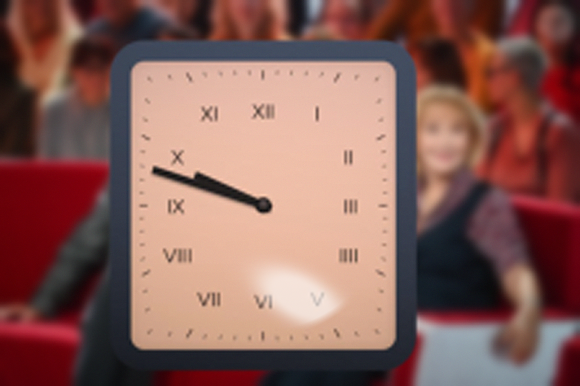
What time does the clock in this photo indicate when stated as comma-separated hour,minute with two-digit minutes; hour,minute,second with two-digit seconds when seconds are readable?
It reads 9,48
